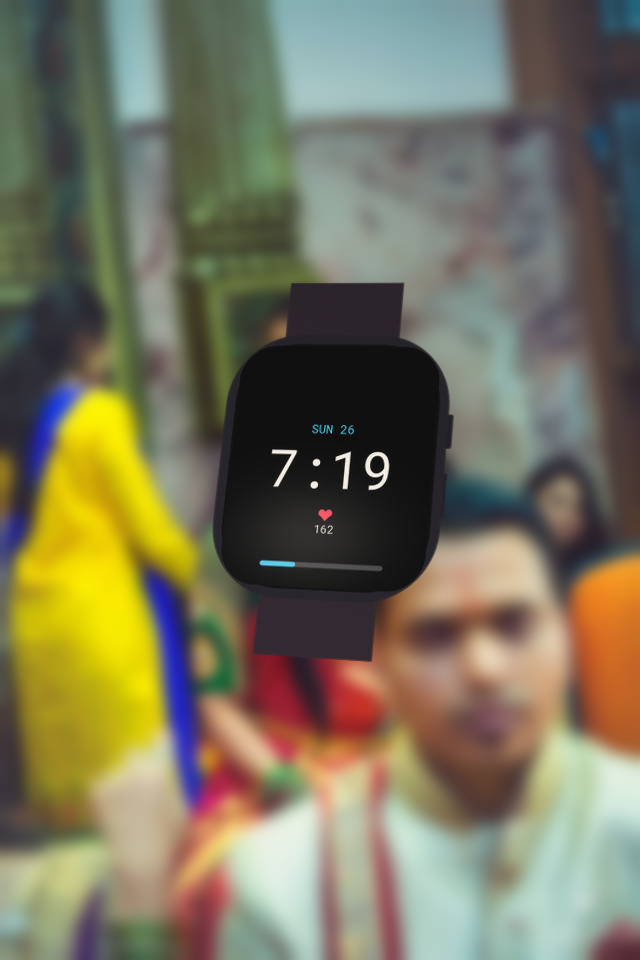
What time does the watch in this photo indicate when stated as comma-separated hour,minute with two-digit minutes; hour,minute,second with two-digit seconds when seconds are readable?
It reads 7,19
